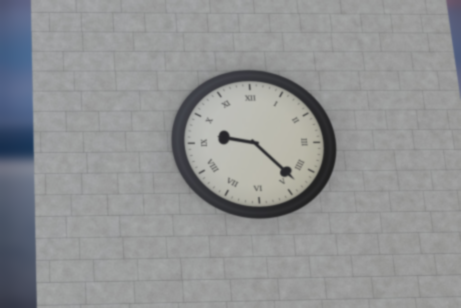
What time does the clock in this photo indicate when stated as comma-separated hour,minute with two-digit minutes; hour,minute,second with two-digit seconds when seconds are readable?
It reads 9,23
